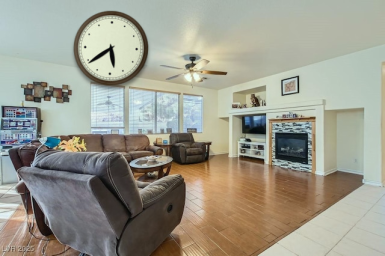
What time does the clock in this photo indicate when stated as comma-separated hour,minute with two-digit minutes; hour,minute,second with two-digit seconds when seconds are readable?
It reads 5,39
